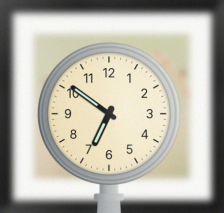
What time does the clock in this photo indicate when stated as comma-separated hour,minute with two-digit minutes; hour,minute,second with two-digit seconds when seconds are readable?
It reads 6,51
